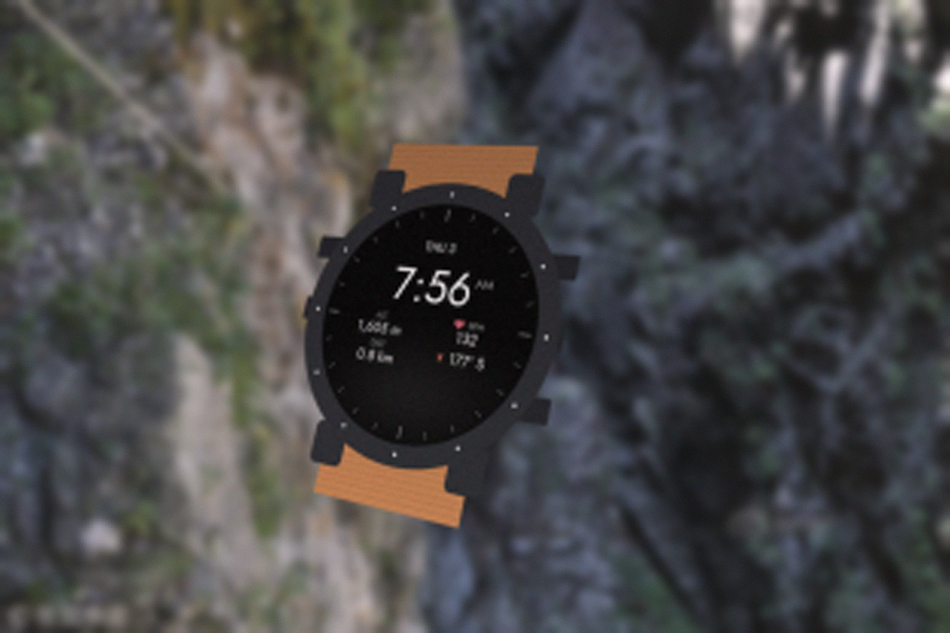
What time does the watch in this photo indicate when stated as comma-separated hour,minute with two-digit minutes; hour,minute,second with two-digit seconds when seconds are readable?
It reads 7,56
